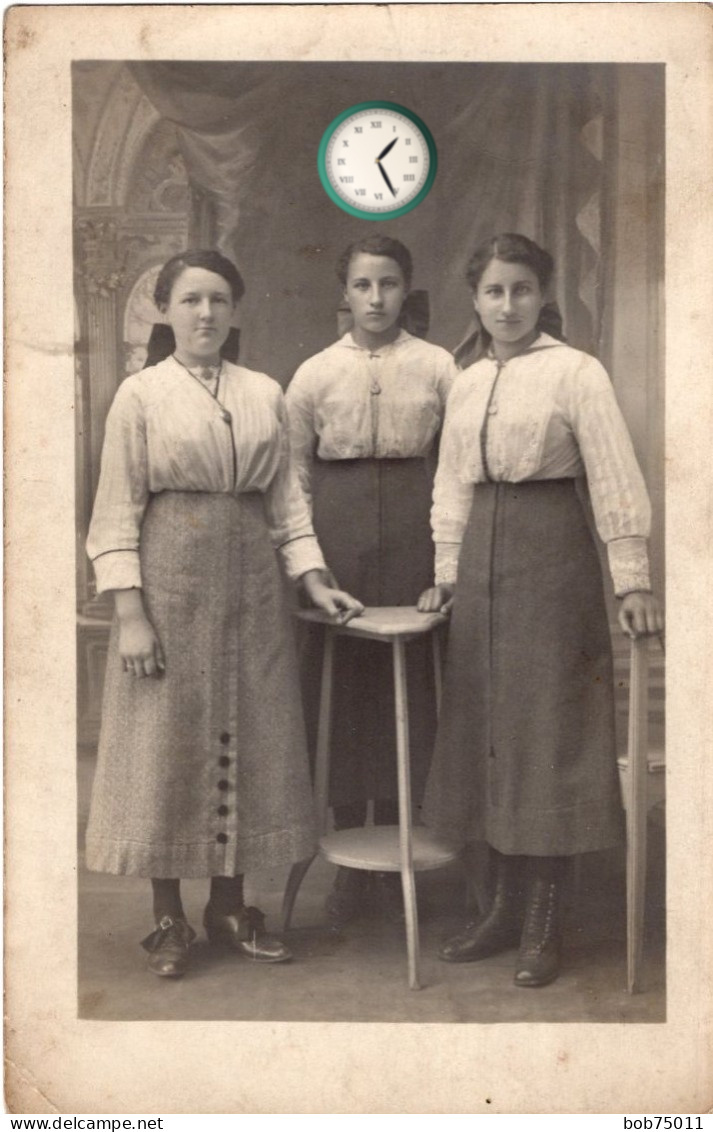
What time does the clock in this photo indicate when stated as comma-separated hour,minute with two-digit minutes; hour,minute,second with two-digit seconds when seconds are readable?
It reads 1,26
